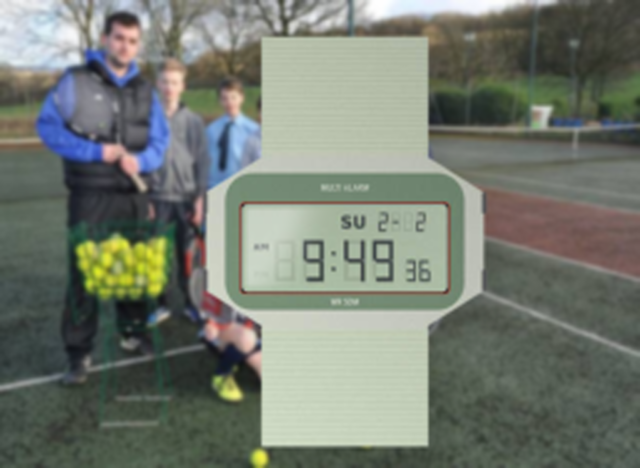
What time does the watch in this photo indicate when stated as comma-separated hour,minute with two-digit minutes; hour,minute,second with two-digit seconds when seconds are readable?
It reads 9,49,36
